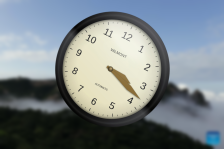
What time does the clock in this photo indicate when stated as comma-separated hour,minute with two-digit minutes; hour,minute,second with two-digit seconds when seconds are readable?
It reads 3,18
